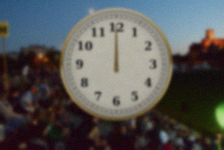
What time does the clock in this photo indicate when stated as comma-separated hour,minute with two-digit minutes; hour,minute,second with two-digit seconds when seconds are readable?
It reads 12,00
